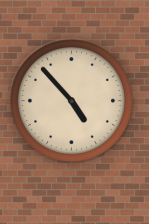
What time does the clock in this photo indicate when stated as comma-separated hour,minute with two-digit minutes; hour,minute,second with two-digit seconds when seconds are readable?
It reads 4,53
